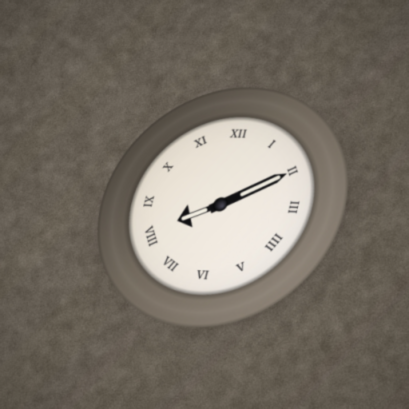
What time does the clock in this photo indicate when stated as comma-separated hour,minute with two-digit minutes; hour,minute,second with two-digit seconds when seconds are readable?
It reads 8,10
